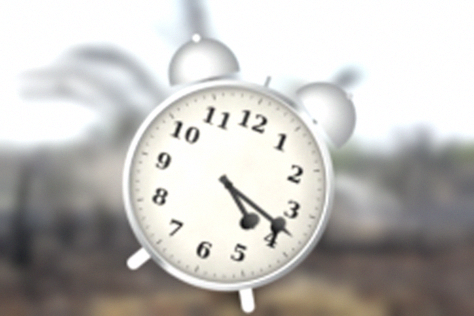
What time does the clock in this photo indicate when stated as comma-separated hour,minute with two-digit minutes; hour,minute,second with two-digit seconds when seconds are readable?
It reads 4,18
